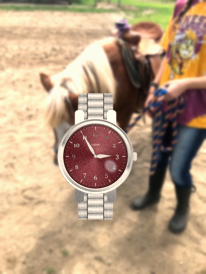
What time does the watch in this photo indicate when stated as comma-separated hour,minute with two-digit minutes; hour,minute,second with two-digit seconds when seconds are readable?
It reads 2,55
